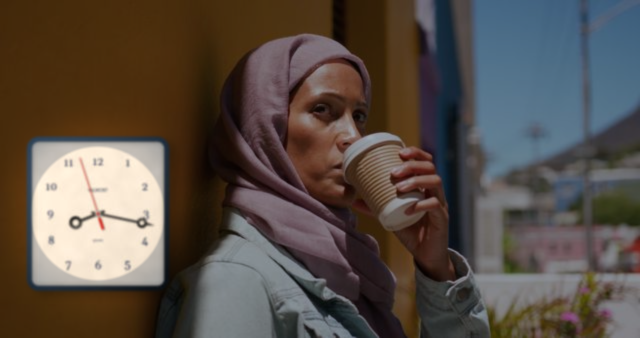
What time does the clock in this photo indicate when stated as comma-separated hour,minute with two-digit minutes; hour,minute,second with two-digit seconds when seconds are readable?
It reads 8,16,57
